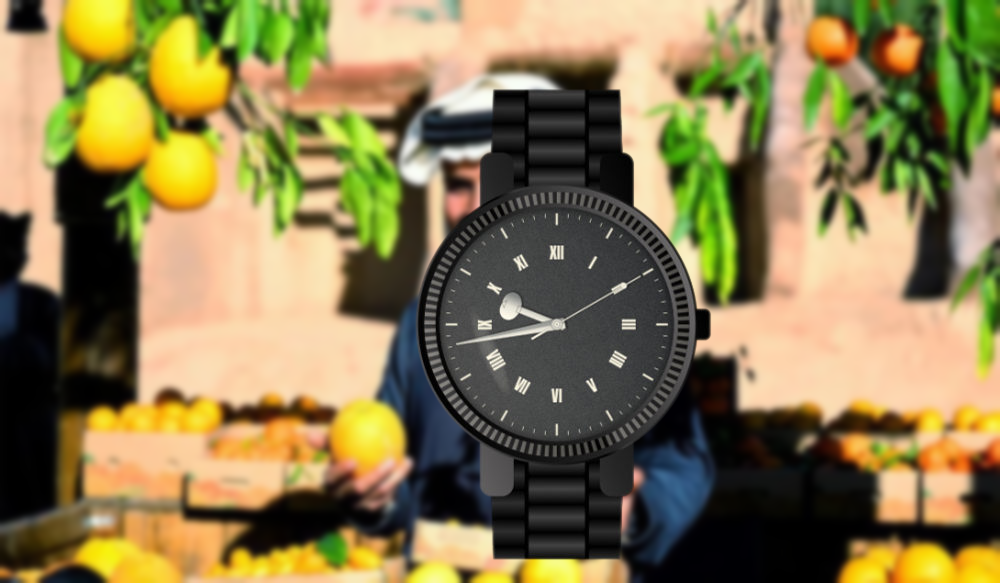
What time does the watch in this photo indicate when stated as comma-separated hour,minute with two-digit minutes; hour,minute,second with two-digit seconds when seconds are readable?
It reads 9,43,10
